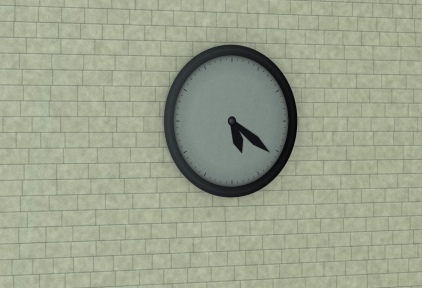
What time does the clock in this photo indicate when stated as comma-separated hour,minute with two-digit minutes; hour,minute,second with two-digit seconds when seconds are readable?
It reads 5,21
